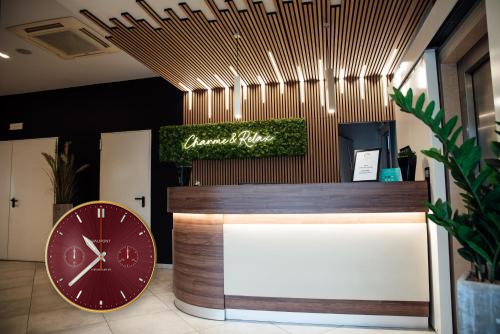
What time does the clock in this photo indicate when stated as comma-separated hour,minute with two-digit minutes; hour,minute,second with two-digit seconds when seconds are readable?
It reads 10,38
